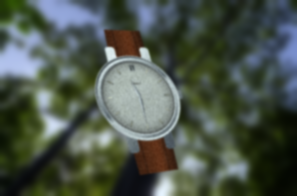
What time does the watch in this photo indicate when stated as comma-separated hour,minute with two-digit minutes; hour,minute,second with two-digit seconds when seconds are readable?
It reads 11,30
